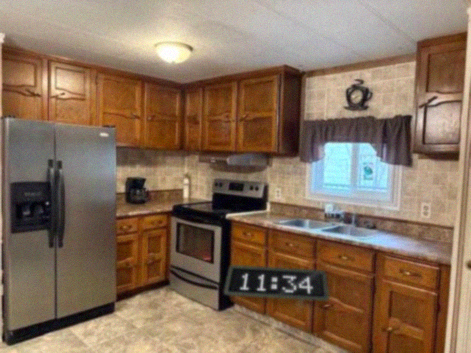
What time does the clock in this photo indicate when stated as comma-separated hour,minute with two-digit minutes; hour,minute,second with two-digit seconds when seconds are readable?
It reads 11,34
